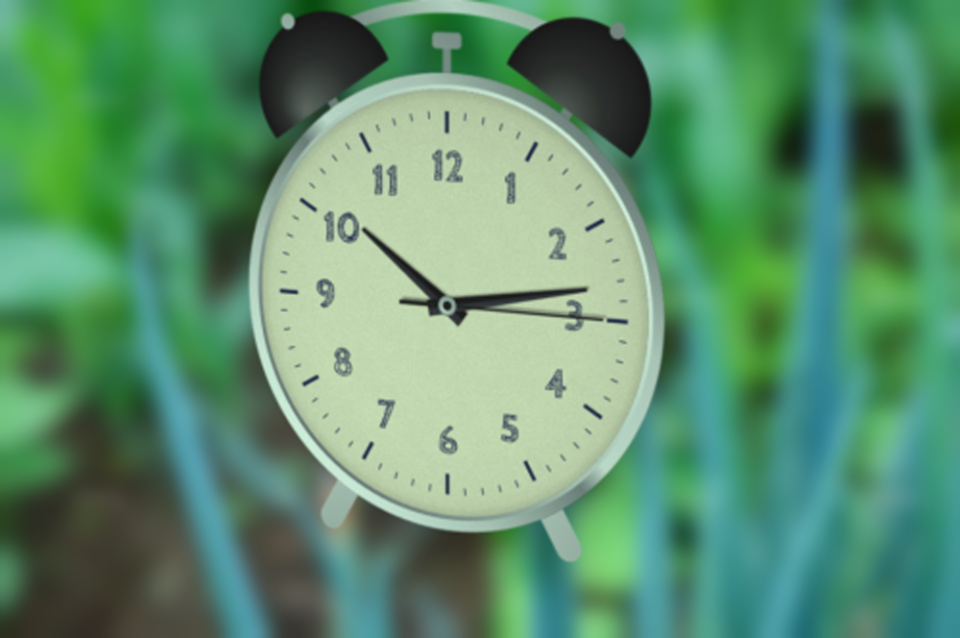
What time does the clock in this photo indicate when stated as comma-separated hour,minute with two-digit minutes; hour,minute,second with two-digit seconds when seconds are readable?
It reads 10,13,15
